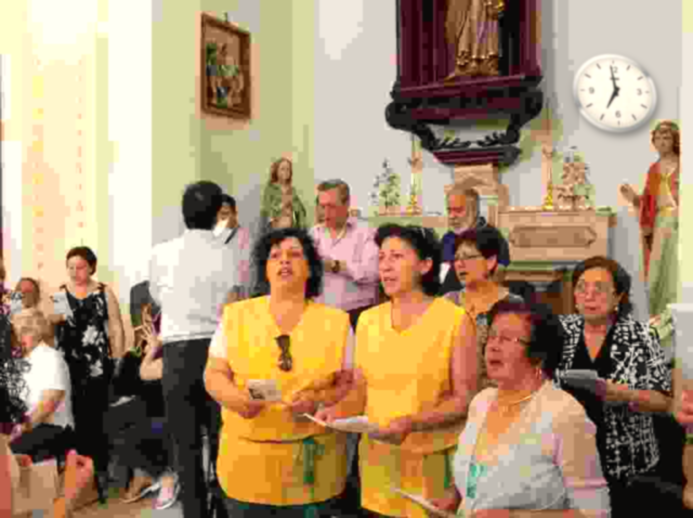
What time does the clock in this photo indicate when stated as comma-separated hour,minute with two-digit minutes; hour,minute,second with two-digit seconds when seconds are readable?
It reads 6,59
